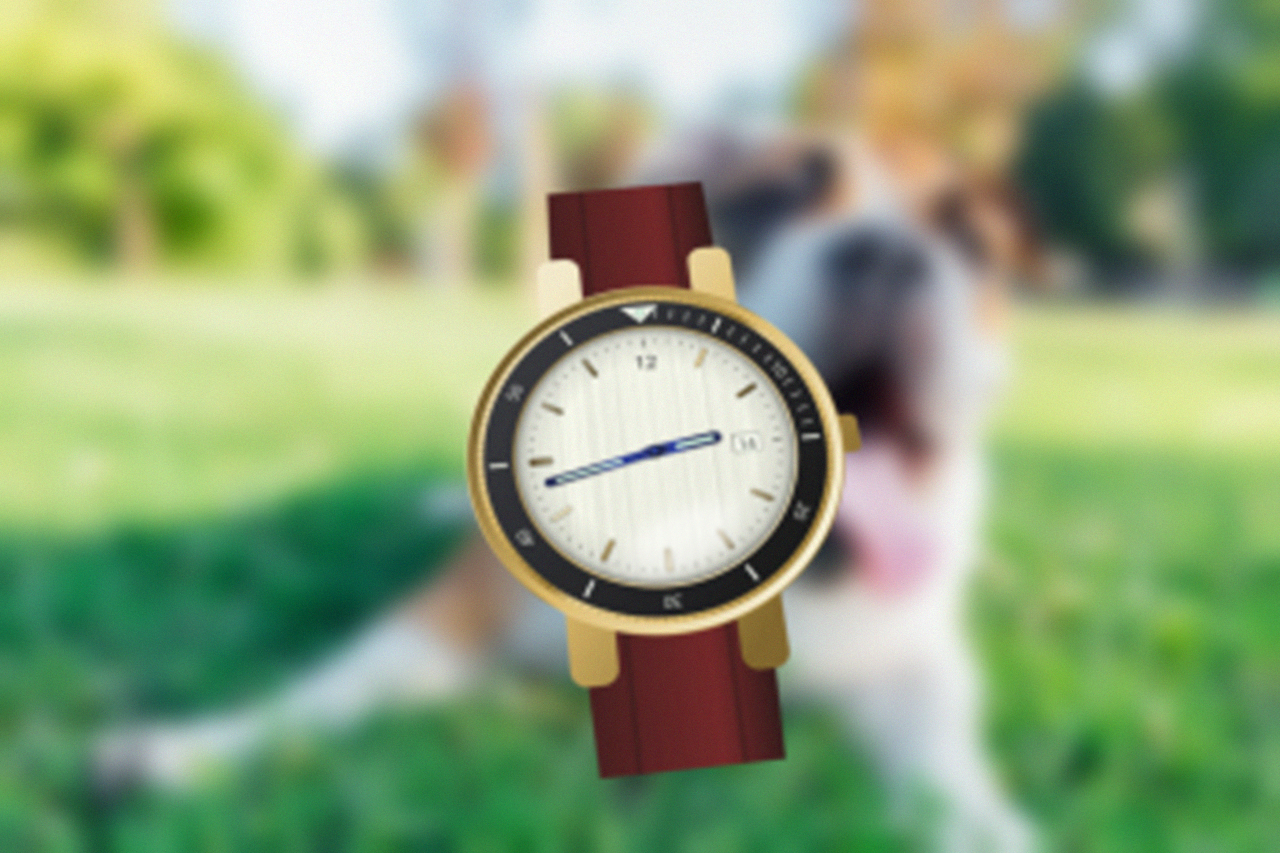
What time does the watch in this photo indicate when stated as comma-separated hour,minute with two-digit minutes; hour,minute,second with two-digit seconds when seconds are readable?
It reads 2,43
